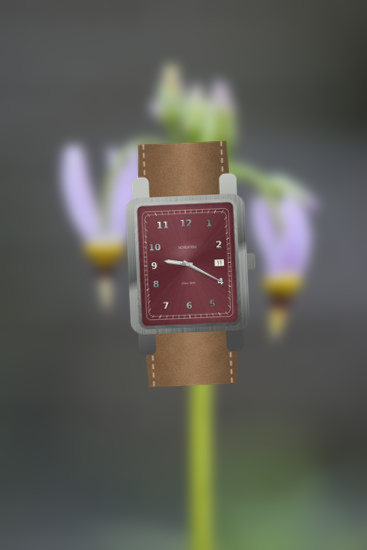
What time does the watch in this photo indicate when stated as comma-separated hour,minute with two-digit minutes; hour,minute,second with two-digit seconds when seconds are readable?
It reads 9,20
